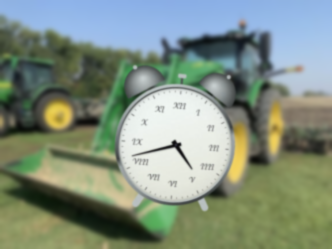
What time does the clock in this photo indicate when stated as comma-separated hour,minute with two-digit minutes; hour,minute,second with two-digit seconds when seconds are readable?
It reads 4,42
